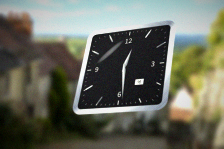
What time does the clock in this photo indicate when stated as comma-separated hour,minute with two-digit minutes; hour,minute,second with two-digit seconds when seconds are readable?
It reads 12,29
